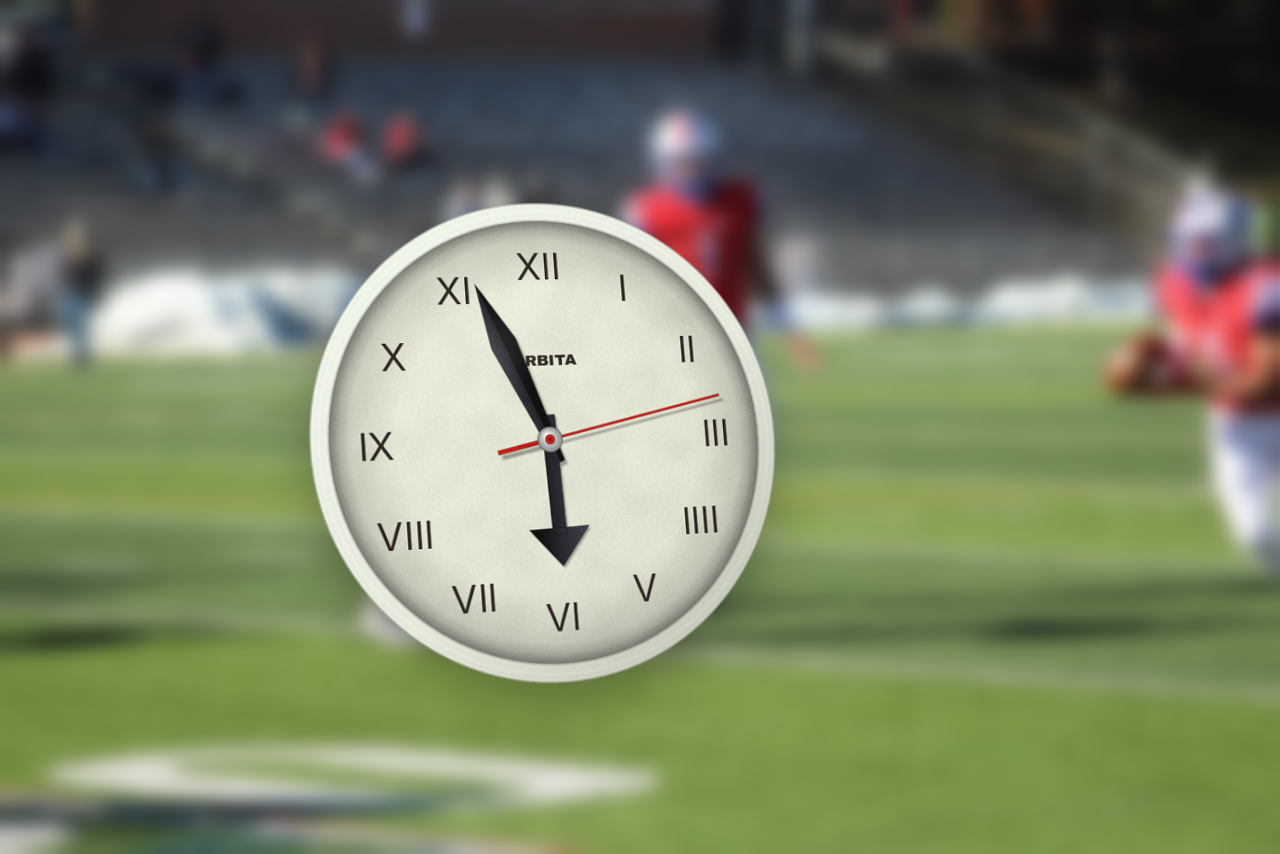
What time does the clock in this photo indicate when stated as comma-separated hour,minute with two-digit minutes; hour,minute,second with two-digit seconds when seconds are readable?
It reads 5,56,13
